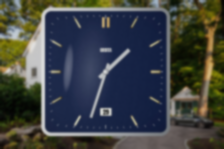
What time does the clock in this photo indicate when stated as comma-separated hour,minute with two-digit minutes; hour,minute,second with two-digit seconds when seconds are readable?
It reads 1,33
